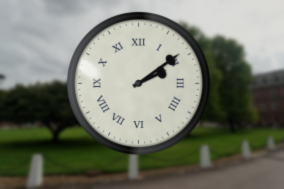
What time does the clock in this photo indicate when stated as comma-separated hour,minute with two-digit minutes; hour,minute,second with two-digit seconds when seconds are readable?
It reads 2,09
